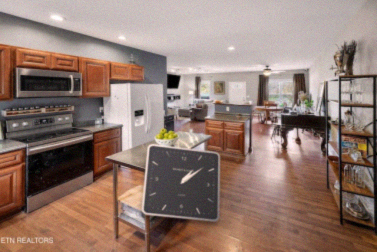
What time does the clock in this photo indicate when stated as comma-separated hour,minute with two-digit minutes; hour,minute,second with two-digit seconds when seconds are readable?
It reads 1,08
